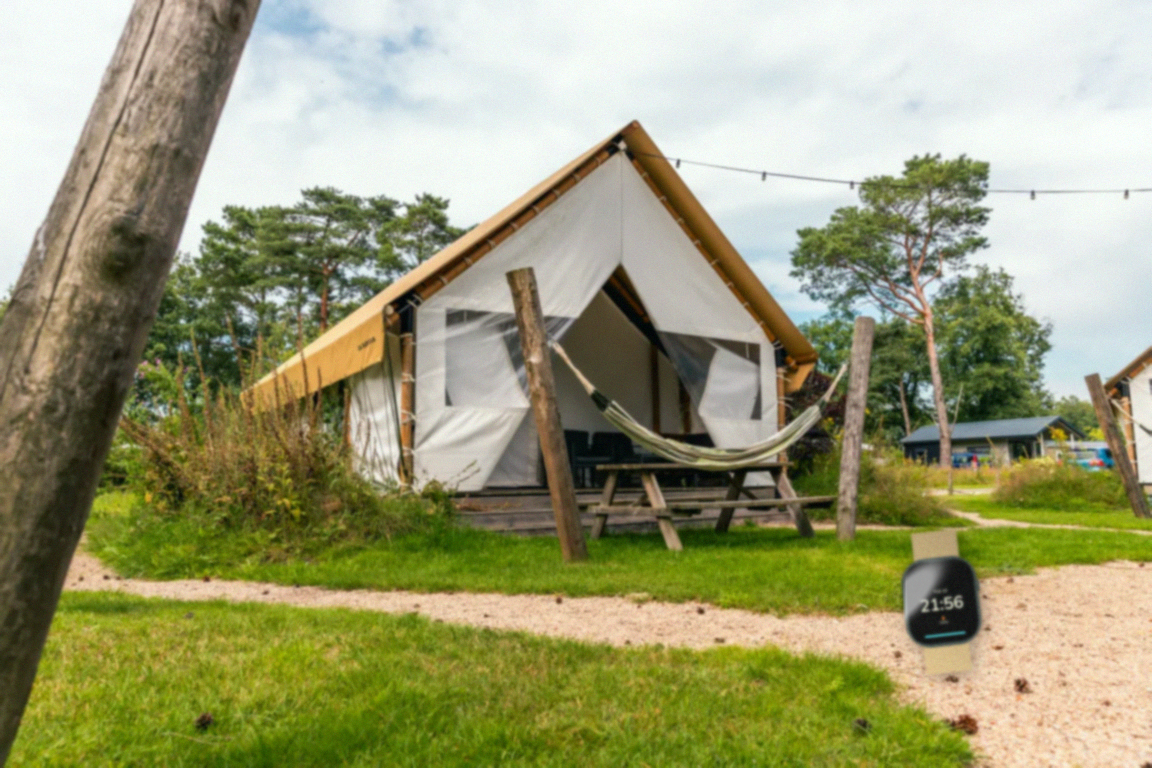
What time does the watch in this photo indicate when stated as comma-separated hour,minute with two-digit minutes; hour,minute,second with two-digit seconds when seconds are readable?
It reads 21,56
